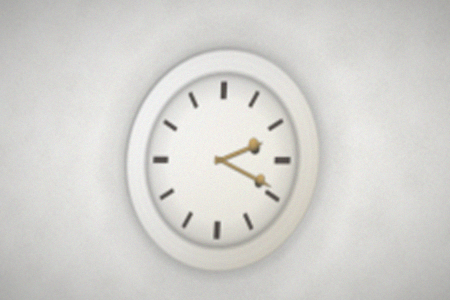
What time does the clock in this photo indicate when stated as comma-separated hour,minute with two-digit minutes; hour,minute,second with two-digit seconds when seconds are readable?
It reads 2,19
